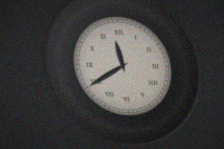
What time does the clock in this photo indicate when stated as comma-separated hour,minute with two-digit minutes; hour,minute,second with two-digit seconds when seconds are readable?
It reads 11,40
